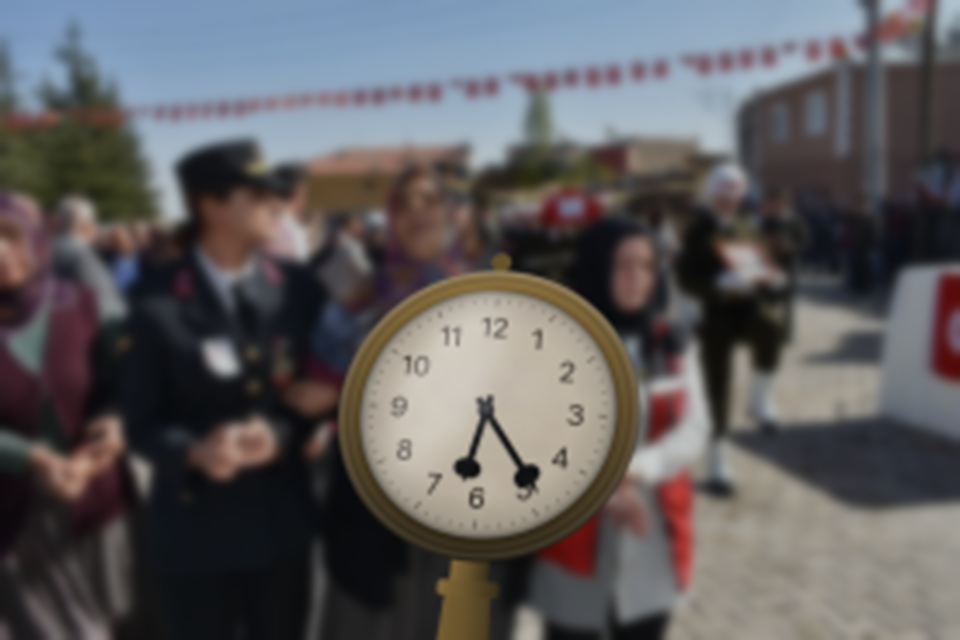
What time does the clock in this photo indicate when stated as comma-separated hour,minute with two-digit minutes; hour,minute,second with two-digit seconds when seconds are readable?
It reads 6,24
